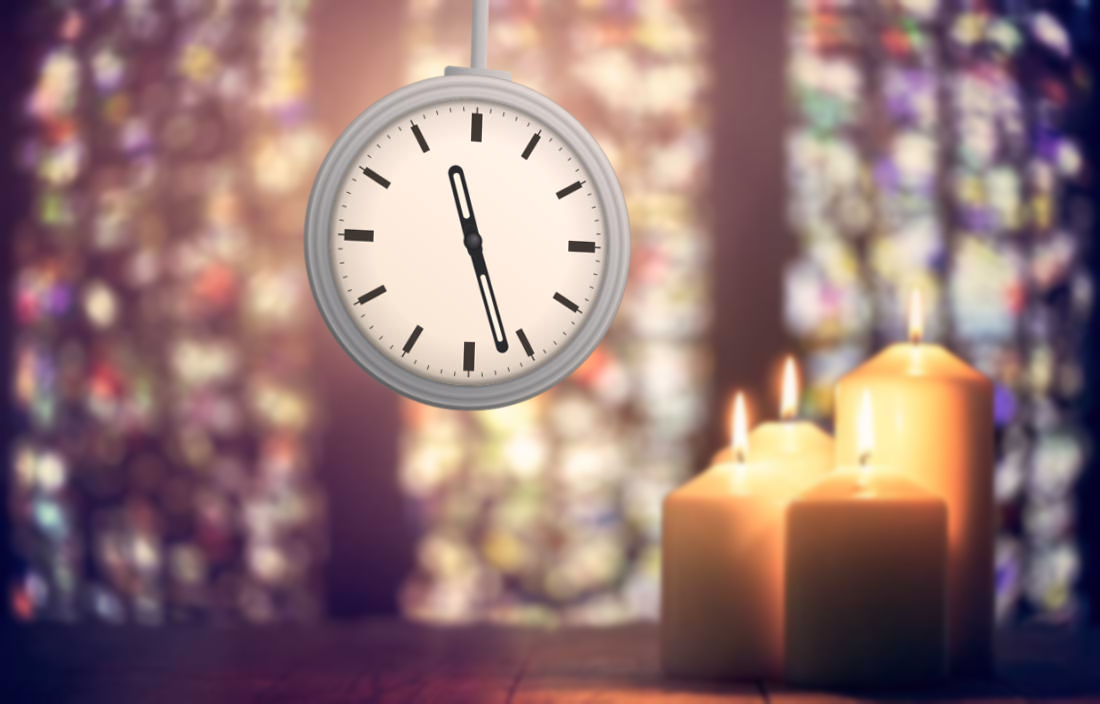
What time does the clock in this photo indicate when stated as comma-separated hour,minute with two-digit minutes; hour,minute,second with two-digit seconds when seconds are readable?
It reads 11,27
